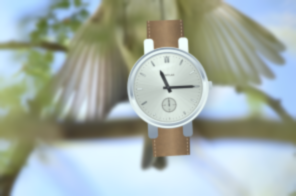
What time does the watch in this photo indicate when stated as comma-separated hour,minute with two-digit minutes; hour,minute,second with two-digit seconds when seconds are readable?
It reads 11,15
